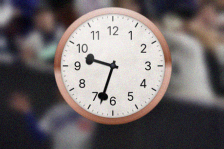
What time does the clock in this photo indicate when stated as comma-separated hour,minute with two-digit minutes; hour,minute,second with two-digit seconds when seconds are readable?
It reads 9,33
